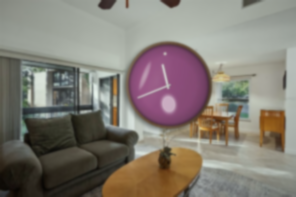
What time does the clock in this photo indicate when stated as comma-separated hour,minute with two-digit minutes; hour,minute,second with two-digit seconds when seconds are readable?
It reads 11,42
